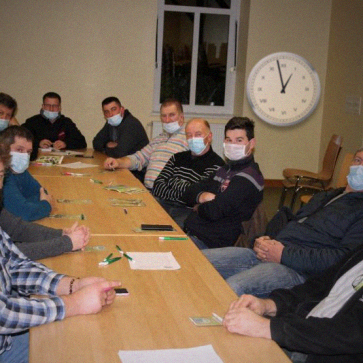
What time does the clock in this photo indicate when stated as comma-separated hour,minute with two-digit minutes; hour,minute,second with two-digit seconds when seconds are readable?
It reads 12,58
